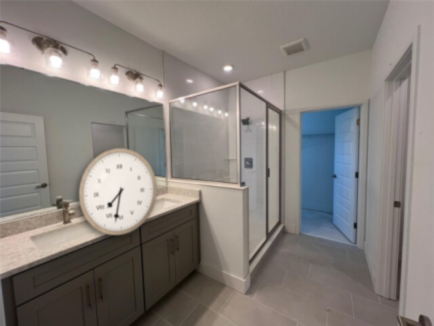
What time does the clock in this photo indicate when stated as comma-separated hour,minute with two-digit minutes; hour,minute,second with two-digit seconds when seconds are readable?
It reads 7,32
